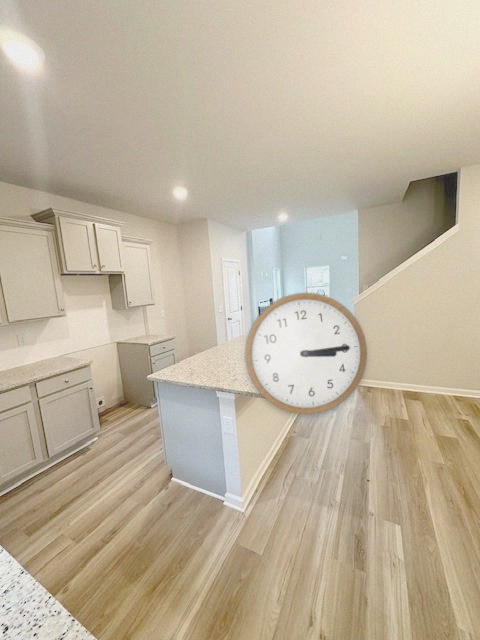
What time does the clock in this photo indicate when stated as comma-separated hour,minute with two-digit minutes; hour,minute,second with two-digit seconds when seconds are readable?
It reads 3,15
